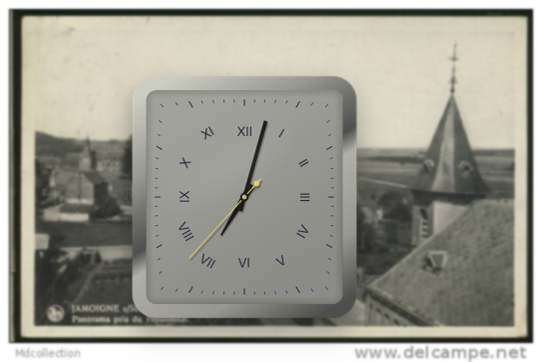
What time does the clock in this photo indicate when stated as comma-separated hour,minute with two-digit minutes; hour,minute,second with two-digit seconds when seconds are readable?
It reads 7,02,37
